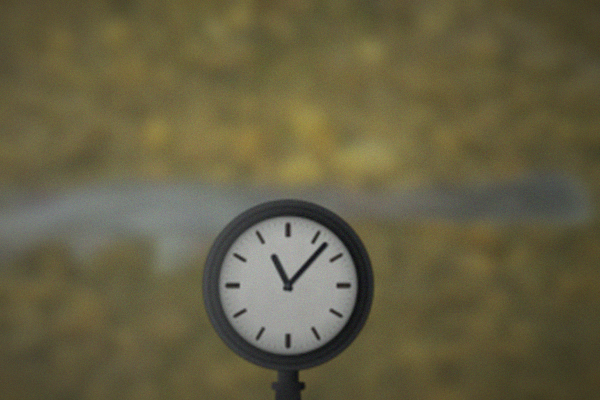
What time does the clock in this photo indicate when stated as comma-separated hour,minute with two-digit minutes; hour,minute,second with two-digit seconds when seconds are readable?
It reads 11,07
